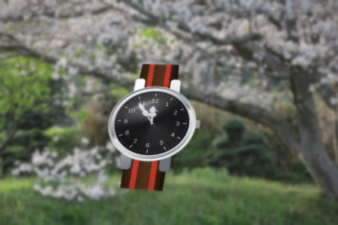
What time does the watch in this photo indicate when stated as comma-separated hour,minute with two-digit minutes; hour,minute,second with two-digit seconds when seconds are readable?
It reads 11,54
